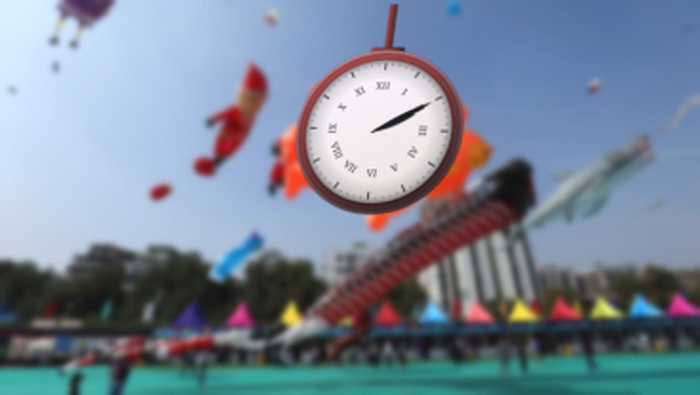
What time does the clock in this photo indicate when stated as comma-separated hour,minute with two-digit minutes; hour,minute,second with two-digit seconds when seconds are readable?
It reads 2,10
